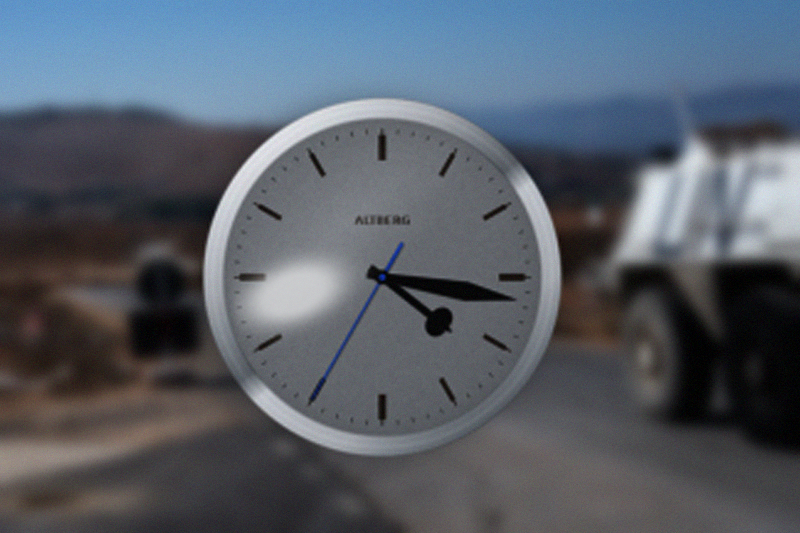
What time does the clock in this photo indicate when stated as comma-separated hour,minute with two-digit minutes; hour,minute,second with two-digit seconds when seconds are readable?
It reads 4,16,35
